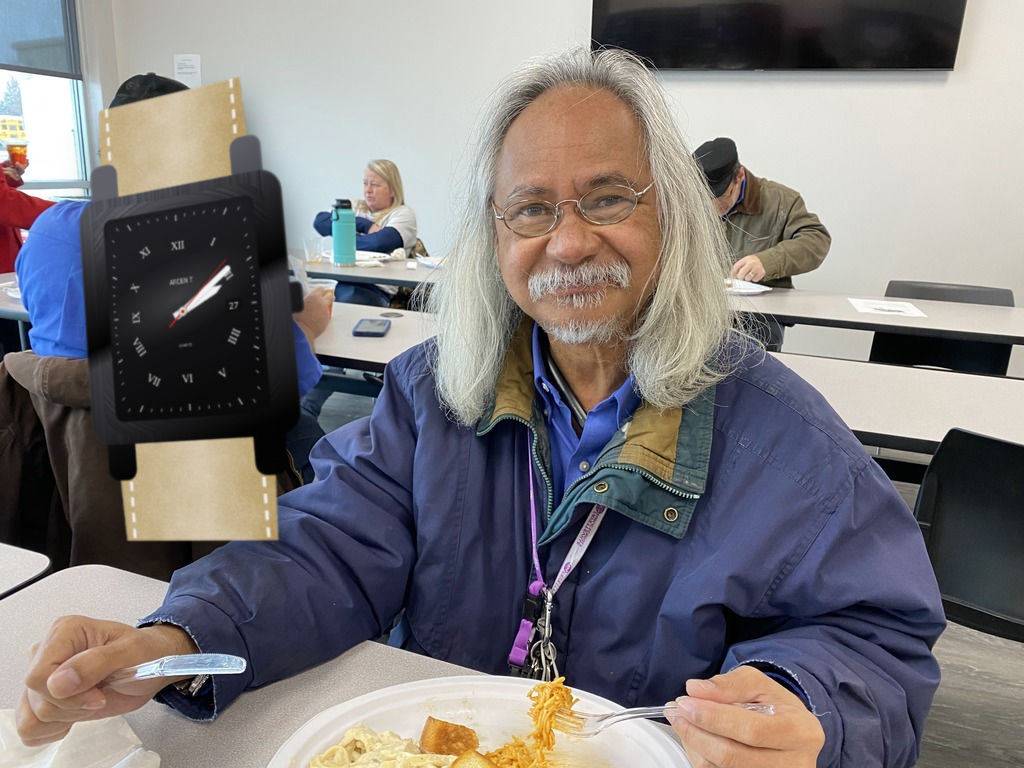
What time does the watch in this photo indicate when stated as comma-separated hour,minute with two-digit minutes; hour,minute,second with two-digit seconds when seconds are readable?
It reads 2,09,08
